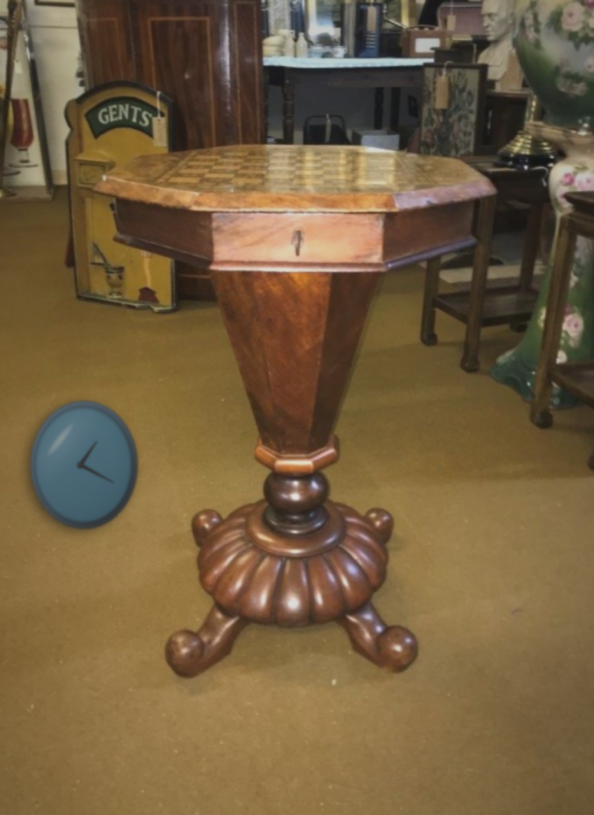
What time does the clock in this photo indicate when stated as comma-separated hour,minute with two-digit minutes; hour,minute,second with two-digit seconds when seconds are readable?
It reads 1,19
